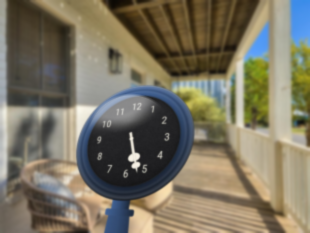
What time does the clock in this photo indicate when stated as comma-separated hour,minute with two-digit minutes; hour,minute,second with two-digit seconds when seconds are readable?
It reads 5,27
